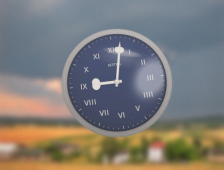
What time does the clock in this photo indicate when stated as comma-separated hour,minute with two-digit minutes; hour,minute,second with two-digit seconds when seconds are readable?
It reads 9,02
